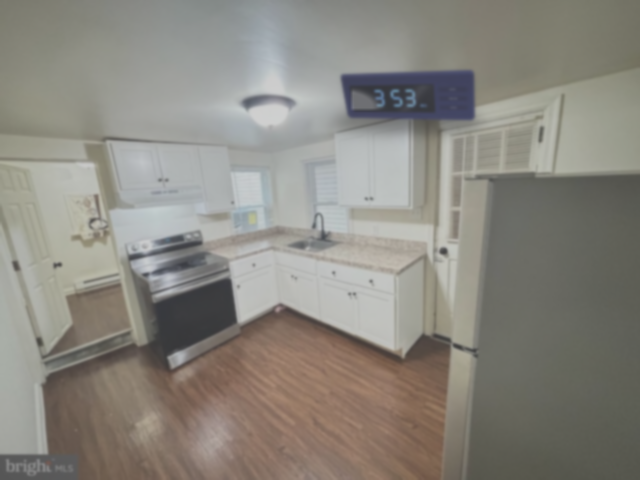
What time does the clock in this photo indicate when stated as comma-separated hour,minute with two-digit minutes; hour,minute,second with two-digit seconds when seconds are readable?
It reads 3,53
